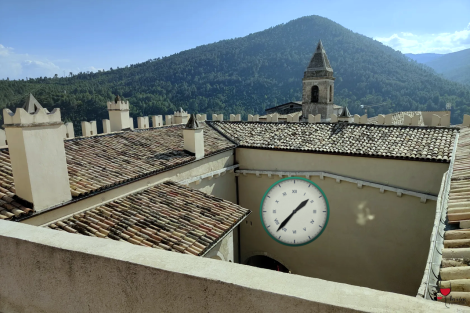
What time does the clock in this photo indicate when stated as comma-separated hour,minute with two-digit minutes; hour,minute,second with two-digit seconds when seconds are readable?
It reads 1,37
